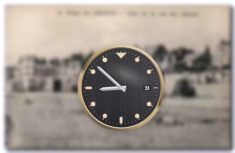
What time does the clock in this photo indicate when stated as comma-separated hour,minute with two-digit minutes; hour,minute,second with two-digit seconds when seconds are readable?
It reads 8,52
